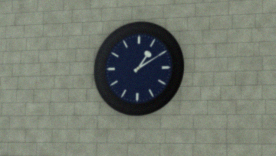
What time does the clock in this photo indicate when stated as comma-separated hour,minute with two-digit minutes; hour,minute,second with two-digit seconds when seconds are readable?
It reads 1,10
